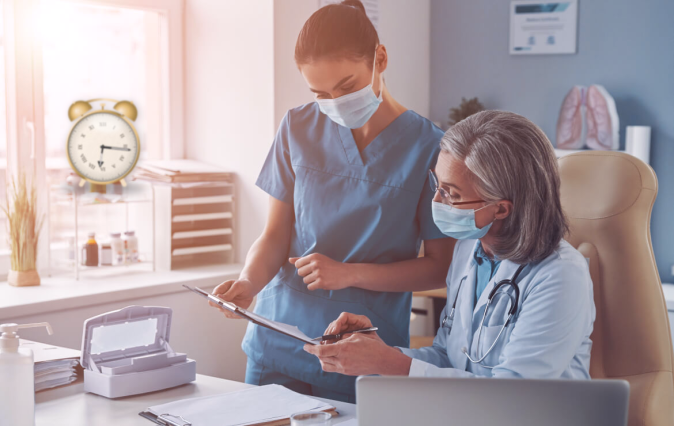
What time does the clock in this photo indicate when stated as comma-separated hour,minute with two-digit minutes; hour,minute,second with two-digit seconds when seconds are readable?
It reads 6,16
